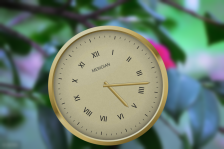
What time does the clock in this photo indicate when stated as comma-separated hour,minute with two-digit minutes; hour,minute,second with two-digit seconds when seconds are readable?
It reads 5,18
